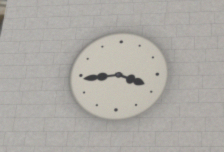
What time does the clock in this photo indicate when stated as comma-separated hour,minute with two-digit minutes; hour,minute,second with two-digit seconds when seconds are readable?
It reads 3,44
